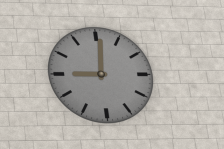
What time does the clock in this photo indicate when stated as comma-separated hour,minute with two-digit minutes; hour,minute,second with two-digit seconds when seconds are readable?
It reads 9,01
